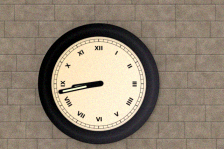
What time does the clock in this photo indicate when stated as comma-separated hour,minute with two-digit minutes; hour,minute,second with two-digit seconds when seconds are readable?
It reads 8,43
